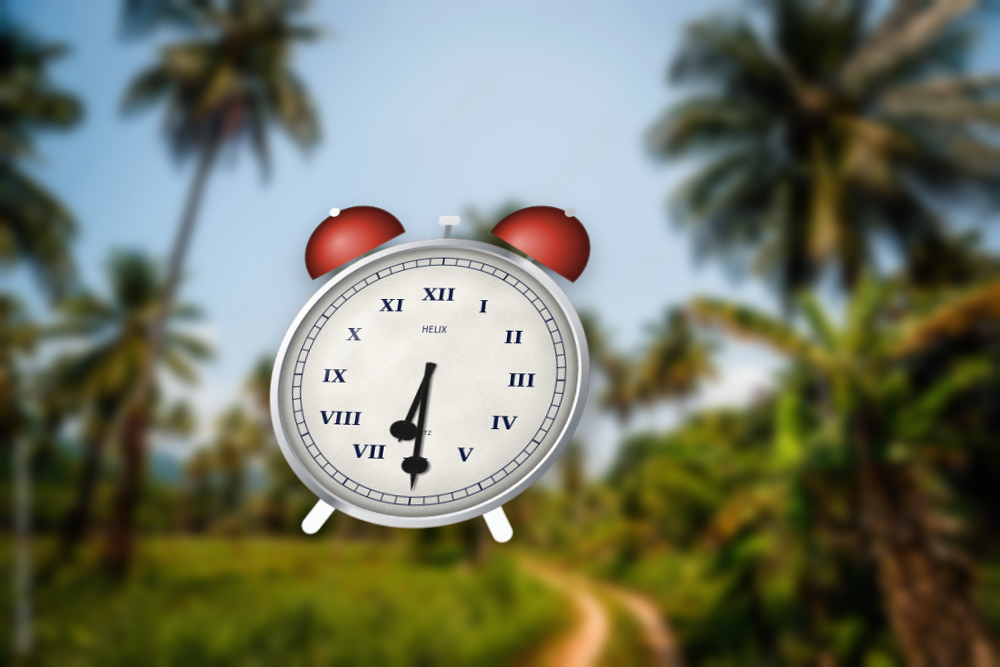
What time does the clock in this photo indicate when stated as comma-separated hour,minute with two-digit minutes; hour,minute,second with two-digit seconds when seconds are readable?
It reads 6,30
